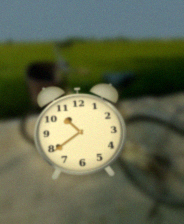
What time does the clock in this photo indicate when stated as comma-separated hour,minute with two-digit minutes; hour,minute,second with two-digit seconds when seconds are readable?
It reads 10,39
